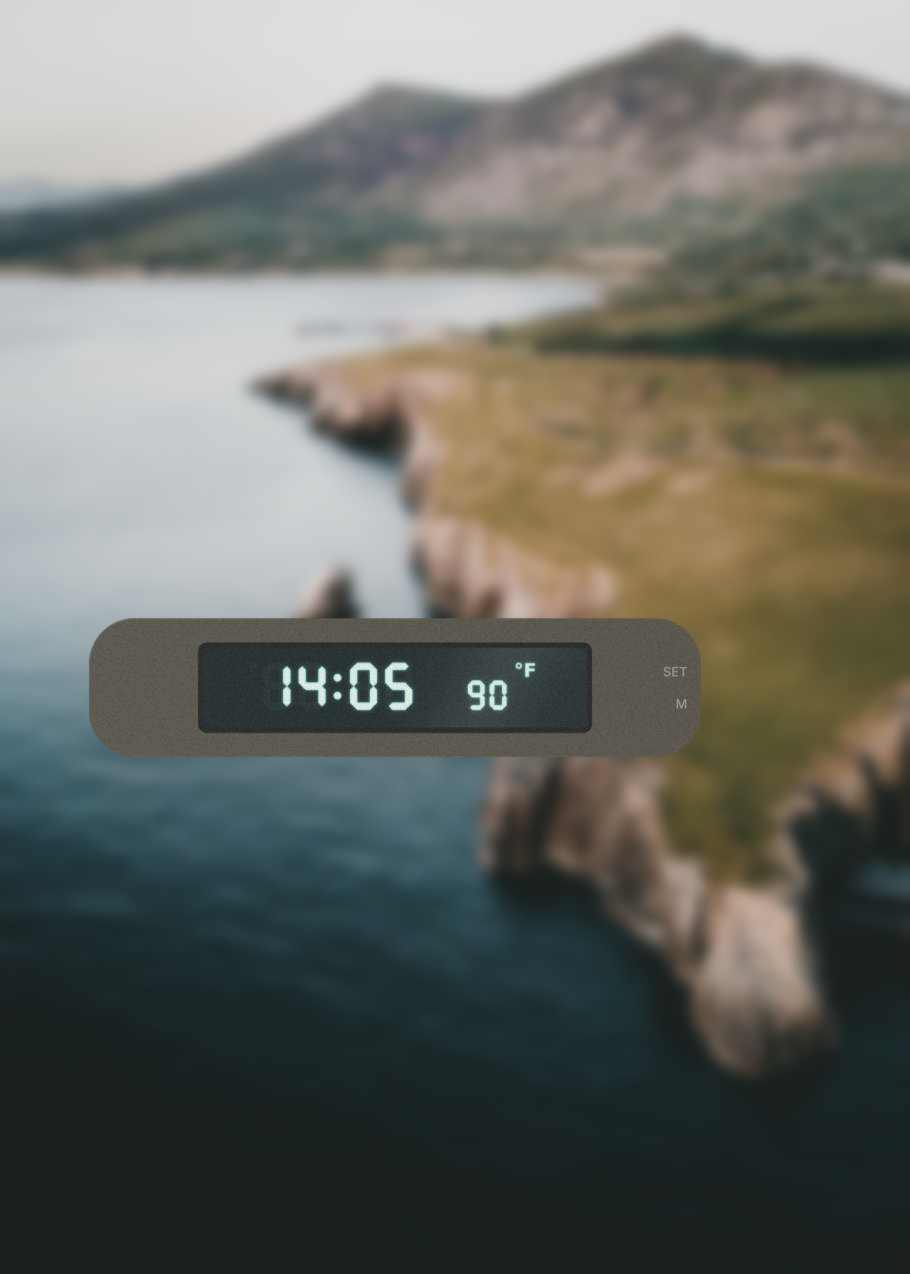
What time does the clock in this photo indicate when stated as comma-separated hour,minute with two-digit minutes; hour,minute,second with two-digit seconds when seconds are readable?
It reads 14,05
